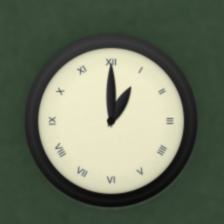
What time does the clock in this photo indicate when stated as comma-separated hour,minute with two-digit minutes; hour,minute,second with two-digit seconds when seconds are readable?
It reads 1,00
